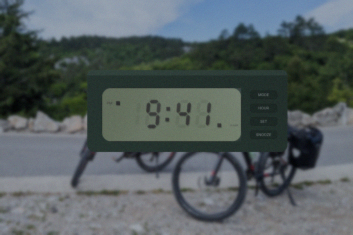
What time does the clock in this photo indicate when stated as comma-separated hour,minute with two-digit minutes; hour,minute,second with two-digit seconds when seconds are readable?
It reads 9,41
